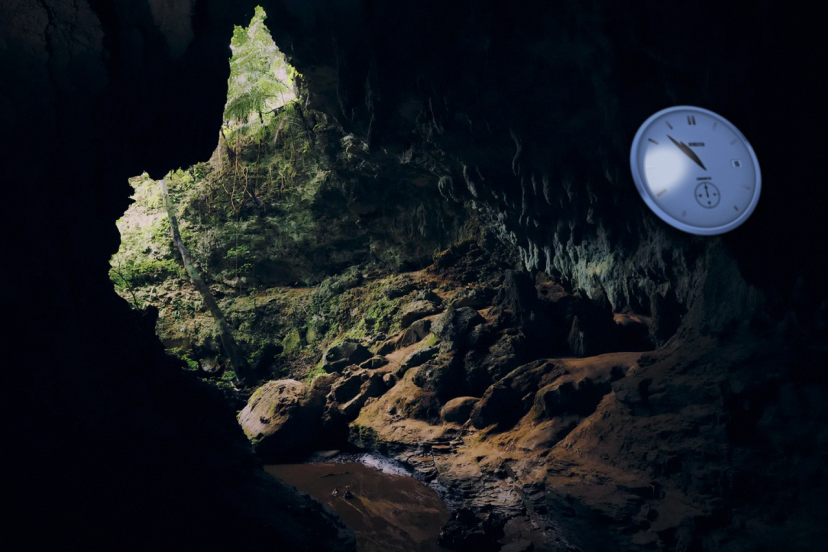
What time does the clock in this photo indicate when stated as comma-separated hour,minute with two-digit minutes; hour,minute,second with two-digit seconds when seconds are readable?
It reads 10,53
